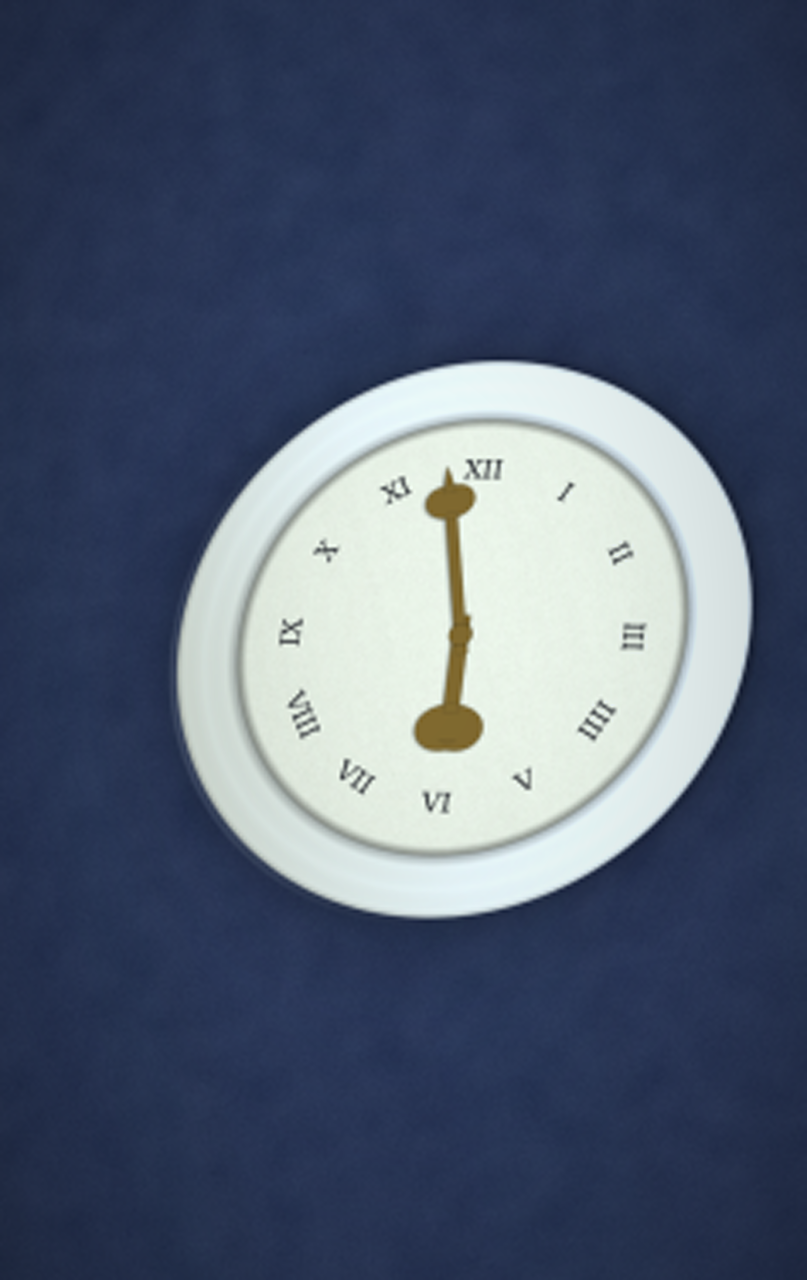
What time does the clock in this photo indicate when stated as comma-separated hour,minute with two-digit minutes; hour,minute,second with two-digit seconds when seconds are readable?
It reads 5,58
